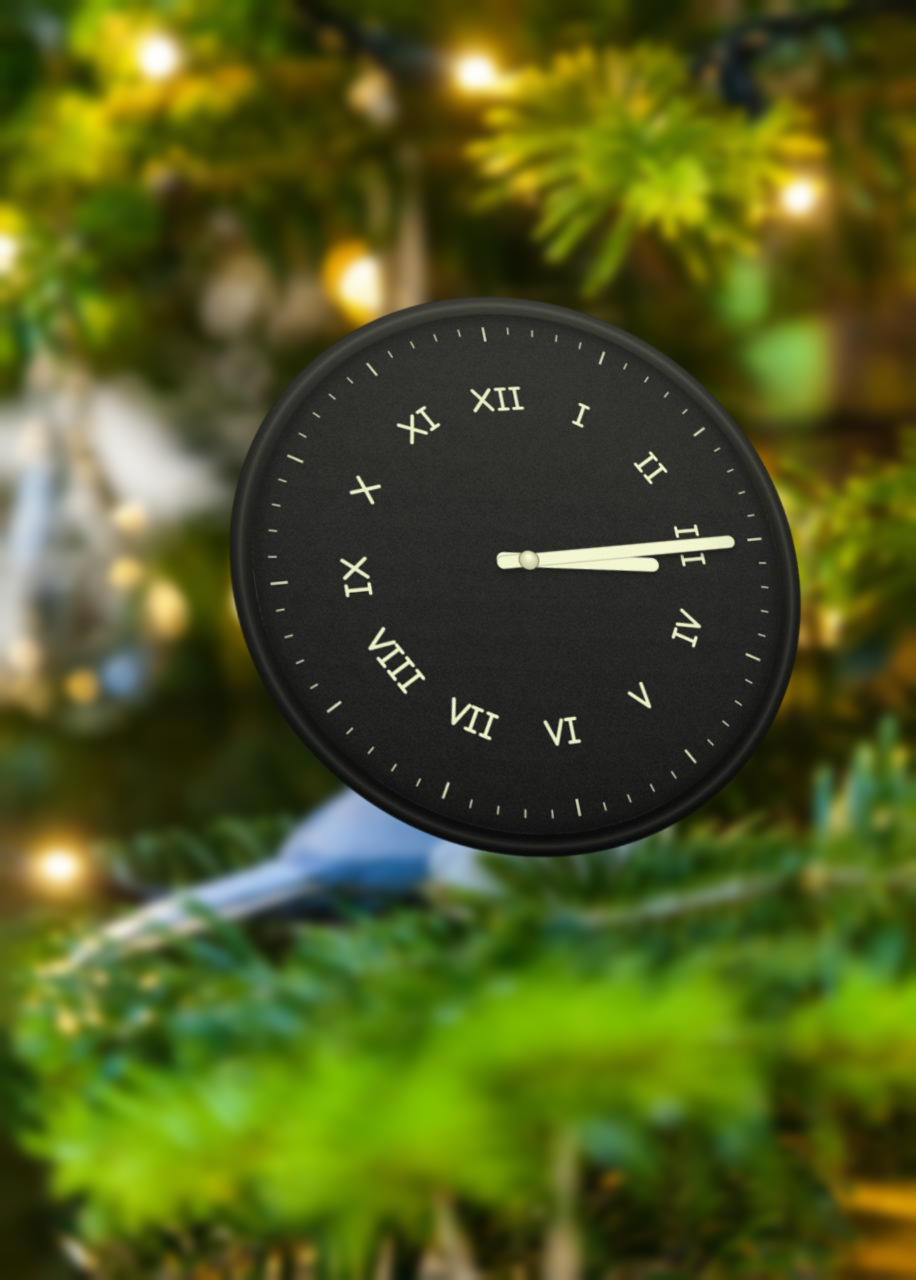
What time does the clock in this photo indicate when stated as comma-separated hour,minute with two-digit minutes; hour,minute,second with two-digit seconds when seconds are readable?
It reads 3,15
